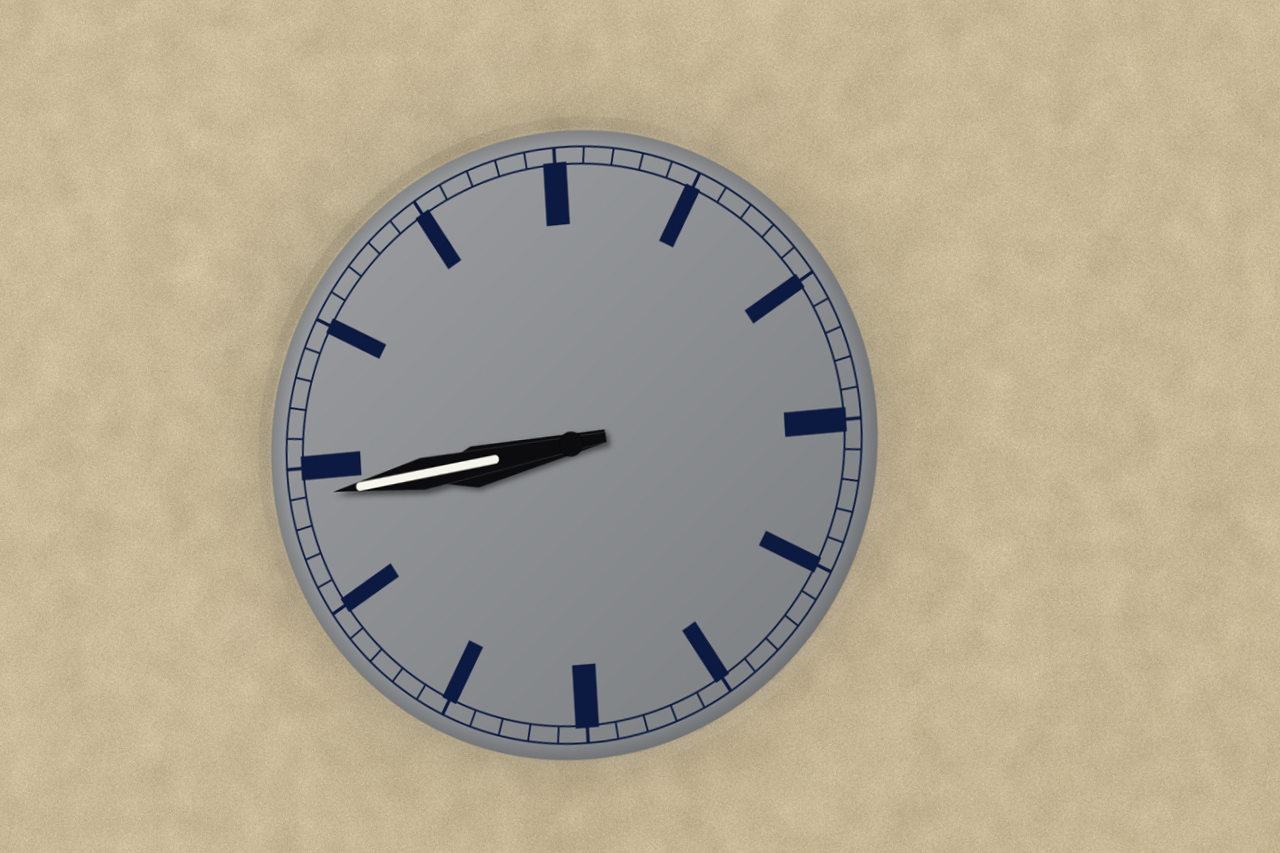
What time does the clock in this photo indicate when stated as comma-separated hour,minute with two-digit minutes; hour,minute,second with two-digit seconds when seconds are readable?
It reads 8,44
